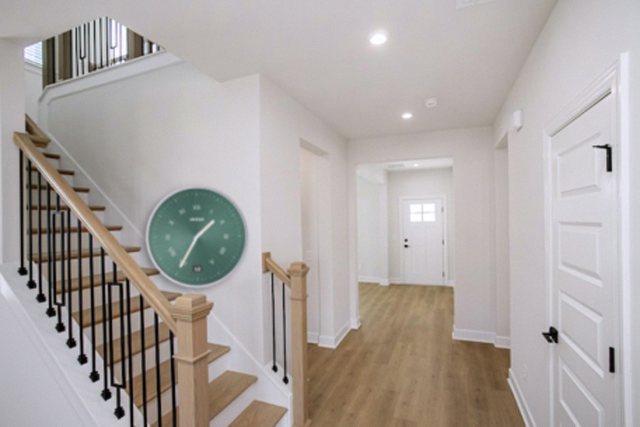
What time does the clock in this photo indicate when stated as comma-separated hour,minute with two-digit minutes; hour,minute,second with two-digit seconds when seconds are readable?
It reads 1,35
